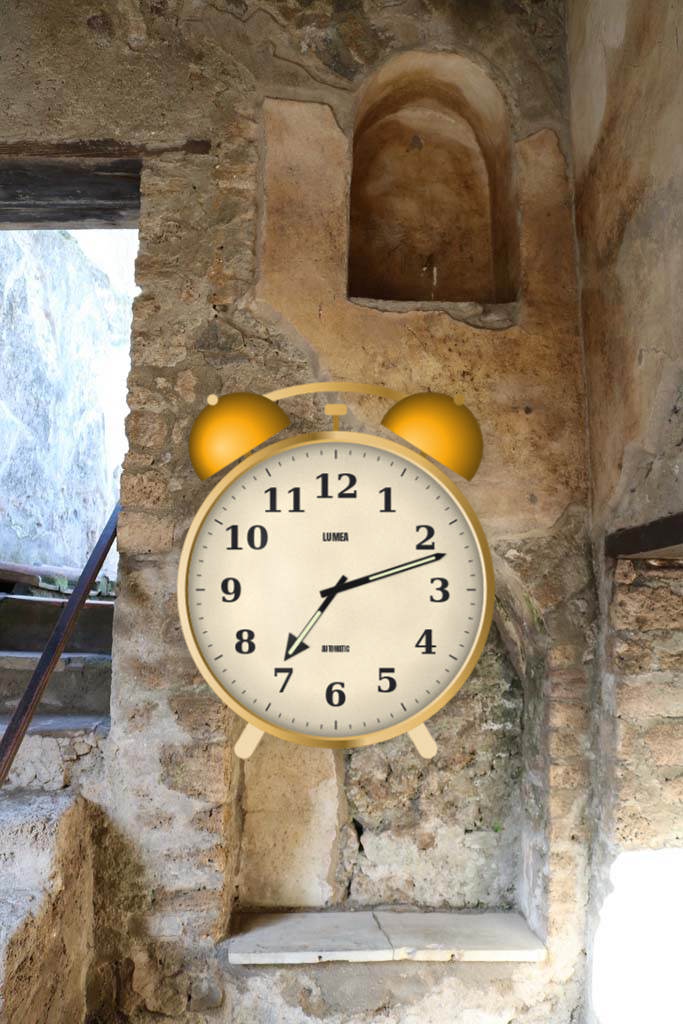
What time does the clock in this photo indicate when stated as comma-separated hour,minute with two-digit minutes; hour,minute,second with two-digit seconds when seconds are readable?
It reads 7,12
